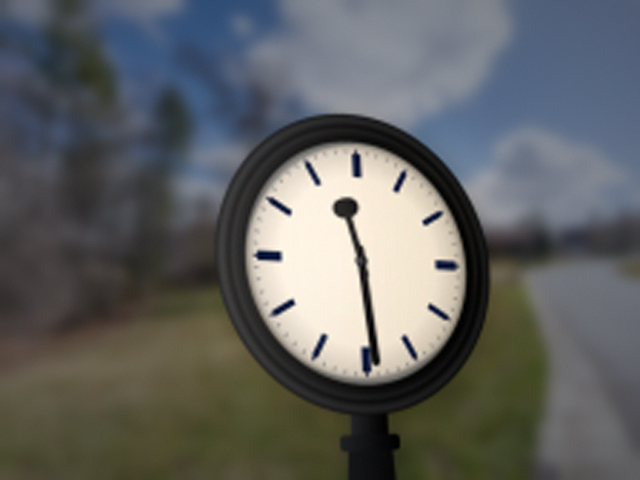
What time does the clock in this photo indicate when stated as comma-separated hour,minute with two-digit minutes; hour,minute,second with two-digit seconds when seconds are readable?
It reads 11,29
